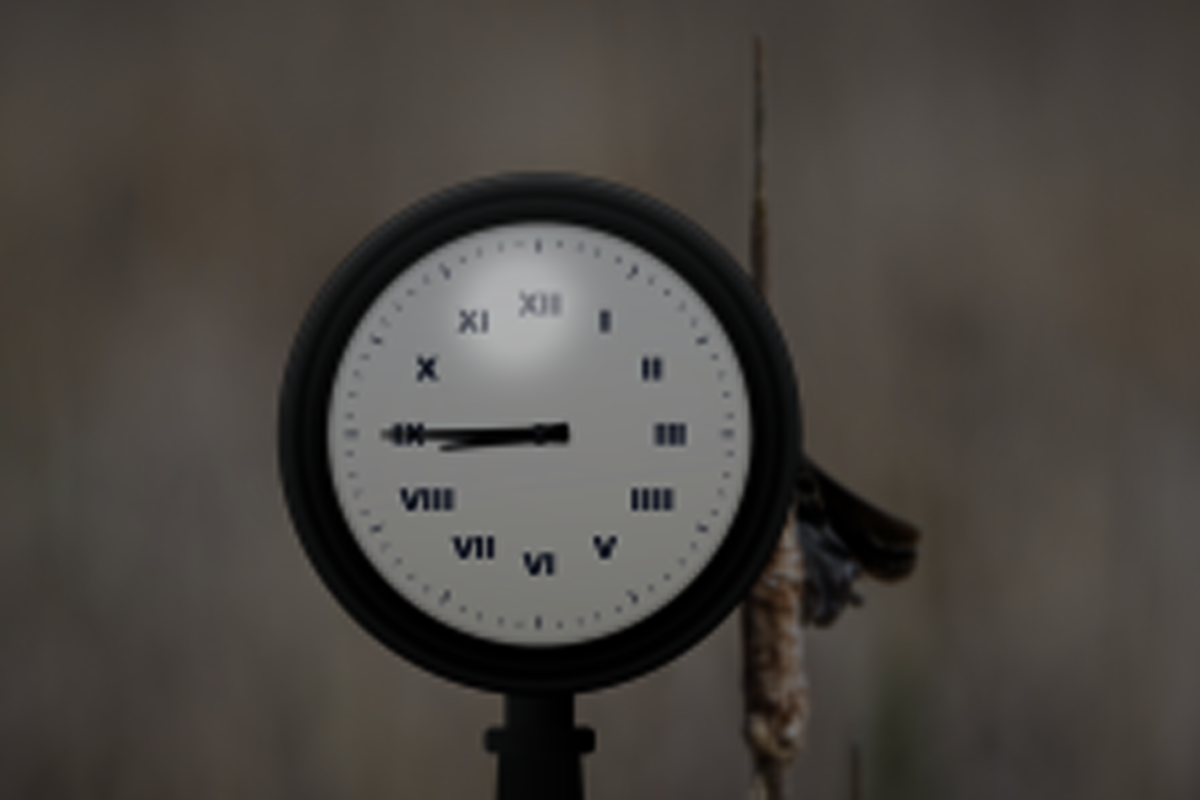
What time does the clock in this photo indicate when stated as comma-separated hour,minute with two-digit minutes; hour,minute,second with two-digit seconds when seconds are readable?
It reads 8,45
